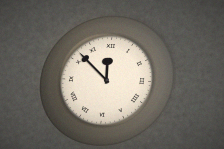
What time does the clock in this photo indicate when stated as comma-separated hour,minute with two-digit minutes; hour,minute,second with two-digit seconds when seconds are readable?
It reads 11,52
